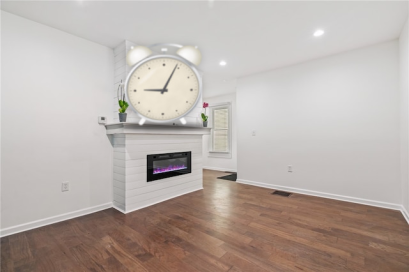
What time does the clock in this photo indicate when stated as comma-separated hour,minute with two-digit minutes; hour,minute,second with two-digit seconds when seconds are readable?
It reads 9,04
